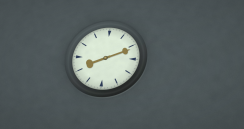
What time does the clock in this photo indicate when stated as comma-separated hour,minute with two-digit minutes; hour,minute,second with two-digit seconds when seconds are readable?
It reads 8,11
